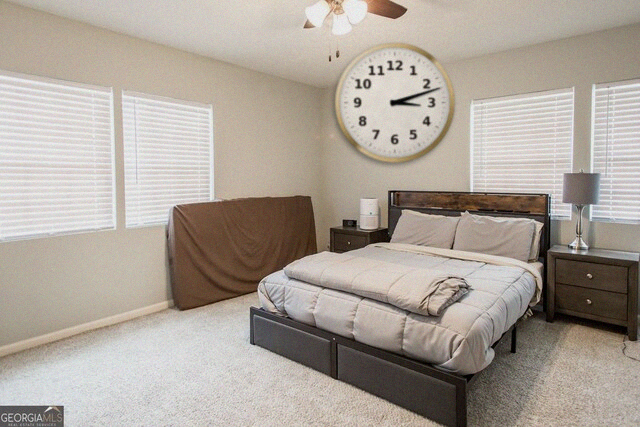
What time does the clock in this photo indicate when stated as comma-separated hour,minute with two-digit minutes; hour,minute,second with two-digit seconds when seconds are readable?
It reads 3,12
